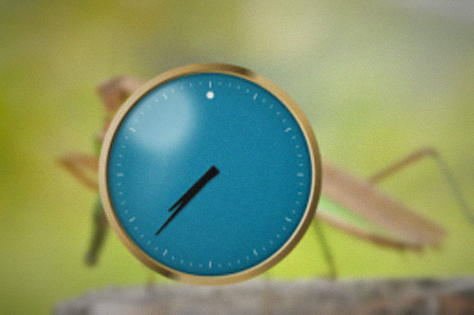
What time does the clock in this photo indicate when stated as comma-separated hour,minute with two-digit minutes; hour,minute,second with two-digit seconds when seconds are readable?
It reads 7,37
